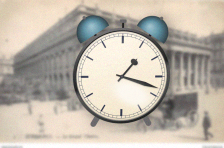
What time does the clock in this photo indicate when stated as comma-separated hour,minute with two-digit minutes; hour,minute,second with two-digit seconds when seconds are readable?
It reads 1,18
